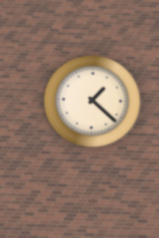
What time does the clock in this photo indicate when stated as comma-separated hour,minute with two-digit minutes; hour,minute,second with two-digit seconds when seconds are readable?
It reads 1,22
